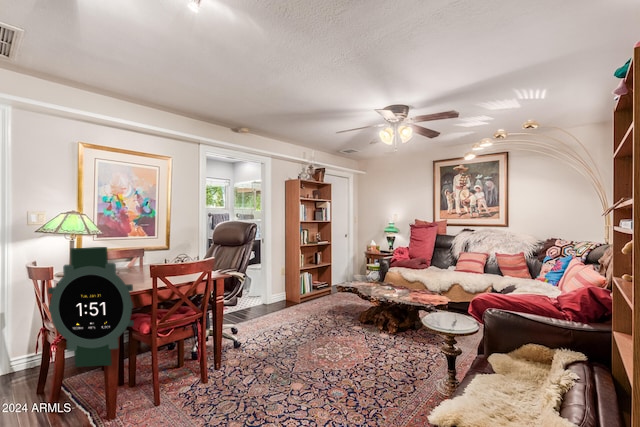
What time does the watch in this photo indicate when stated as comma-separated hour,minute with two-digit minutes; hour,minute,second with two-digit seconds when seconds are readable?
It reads 1,51
